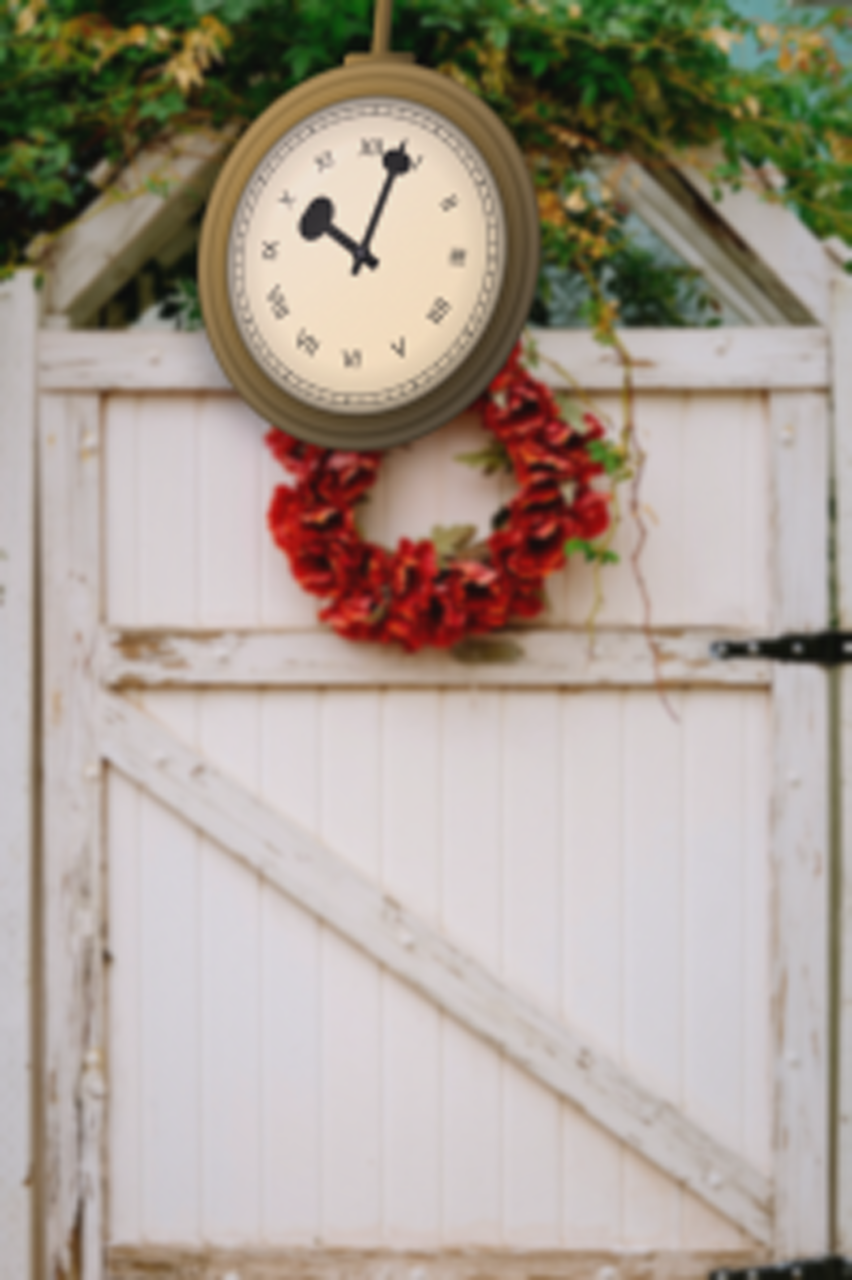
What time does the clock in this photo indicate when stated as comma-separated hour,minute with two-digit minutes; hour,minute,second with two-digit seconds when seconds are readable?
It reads 10,03
